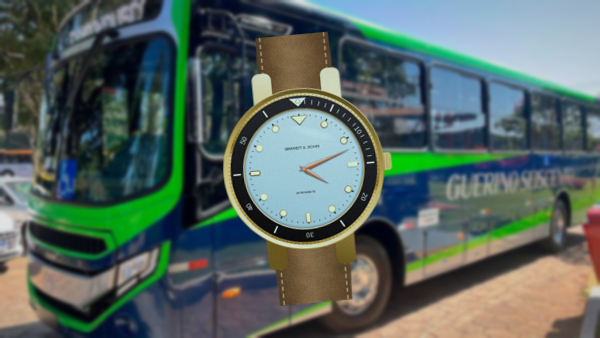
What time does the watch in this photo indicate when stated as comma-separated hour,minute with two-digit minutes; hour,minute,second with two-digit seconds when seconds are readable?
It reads 4,12
